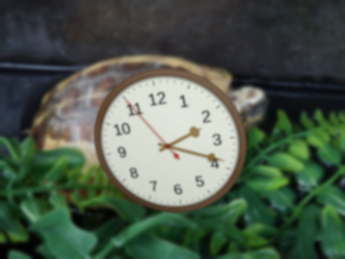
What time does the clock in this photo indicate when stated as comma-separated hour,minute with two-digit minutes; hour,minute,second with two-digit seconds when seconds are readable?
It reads 2,18,55
